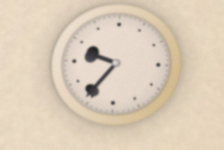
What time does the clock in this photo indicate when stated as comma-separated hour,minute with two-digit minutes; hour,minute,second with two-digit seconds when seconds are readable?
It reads 9,36
